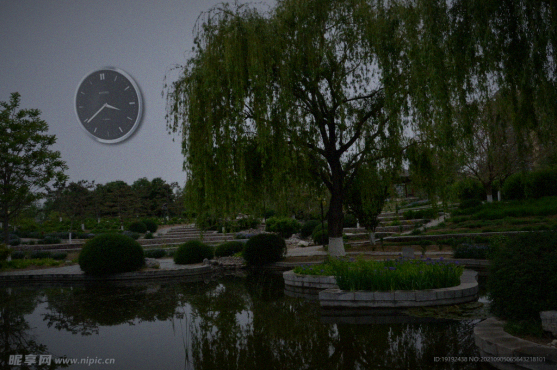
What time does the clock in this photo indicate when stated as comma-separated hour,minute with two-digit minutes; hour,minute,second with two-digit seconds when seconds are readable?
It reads 3,39
